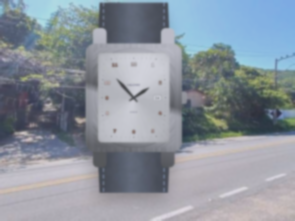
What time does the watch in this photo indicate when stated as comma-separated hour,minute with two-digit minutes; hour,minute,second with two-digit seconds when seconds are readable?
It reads 1,53
